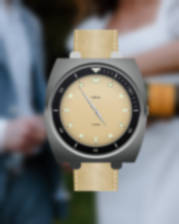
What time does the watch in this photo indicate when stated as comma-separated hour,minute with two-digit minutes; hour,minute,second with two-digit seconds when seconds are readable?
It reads 4,54
